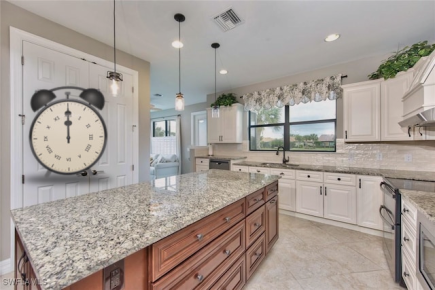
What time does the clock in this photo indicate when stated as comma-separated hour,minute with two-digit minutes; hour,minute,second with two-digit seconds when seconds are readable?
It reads 12,00
